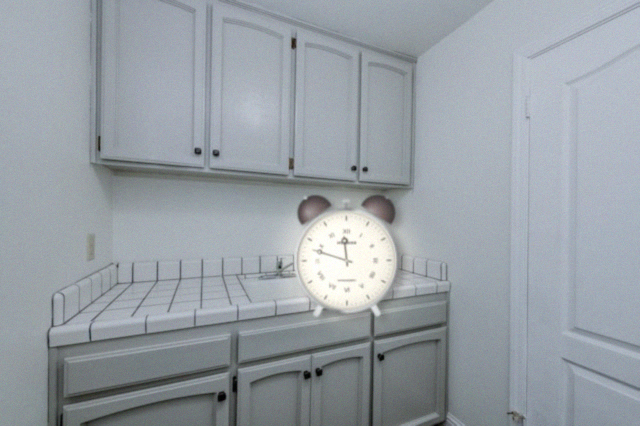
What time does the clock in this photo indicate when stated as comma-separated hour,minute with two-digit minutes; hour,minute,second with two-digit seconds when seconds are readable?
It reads 11,48
